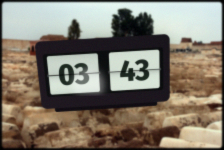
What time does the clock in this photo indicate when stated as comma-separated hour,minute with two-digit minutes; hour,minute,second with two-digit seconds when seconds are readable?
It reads 3,43
